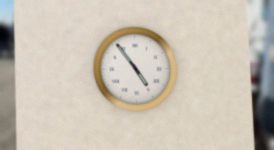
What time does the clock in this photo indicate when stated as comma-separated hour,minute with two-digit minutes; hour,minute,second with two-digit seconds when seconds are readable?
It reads 4,54
